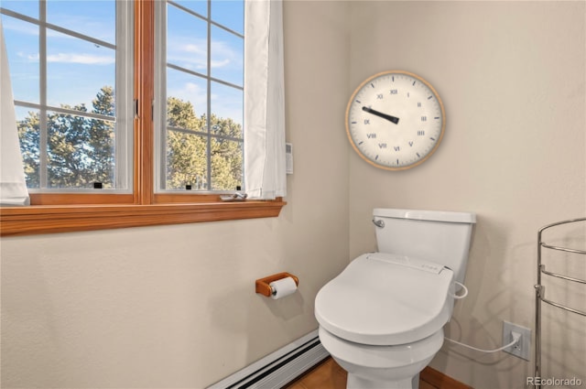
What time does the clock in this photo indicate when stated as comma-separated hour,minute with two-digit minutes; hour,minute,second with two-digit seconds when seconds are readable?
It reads 9,49
